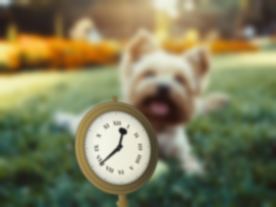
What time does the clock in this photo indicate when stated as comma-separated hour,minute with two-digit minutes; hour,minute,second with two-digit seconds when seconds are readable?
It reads 12,39
